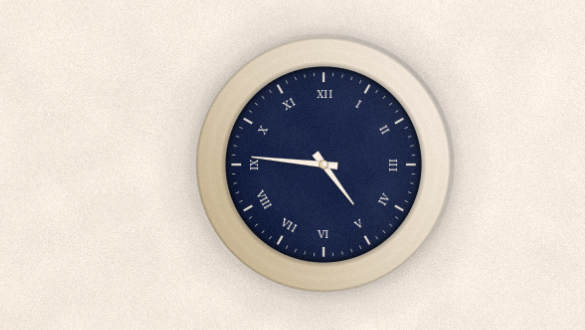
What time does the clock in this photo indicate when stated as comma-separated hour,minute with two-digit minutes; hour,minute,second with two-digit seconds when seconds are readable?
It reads 4,46
